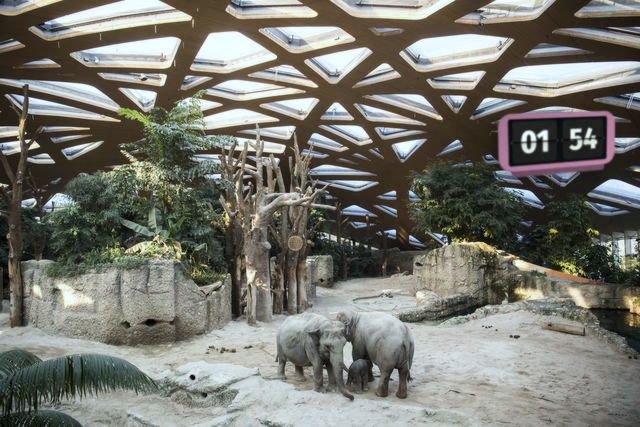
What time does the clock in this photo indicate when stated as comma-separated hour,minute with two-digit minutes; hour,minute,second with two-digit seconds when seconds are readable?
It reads 1,54
